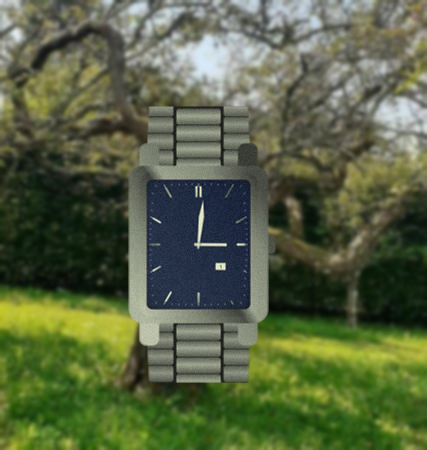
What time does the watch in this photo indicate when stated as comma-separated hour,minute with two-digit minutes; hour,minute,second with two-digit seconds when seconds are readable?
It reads 3,01
